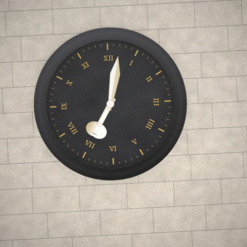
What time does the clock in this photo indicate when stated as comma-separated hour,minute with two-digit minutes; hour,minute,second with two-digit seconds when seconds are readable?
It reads 7,02
